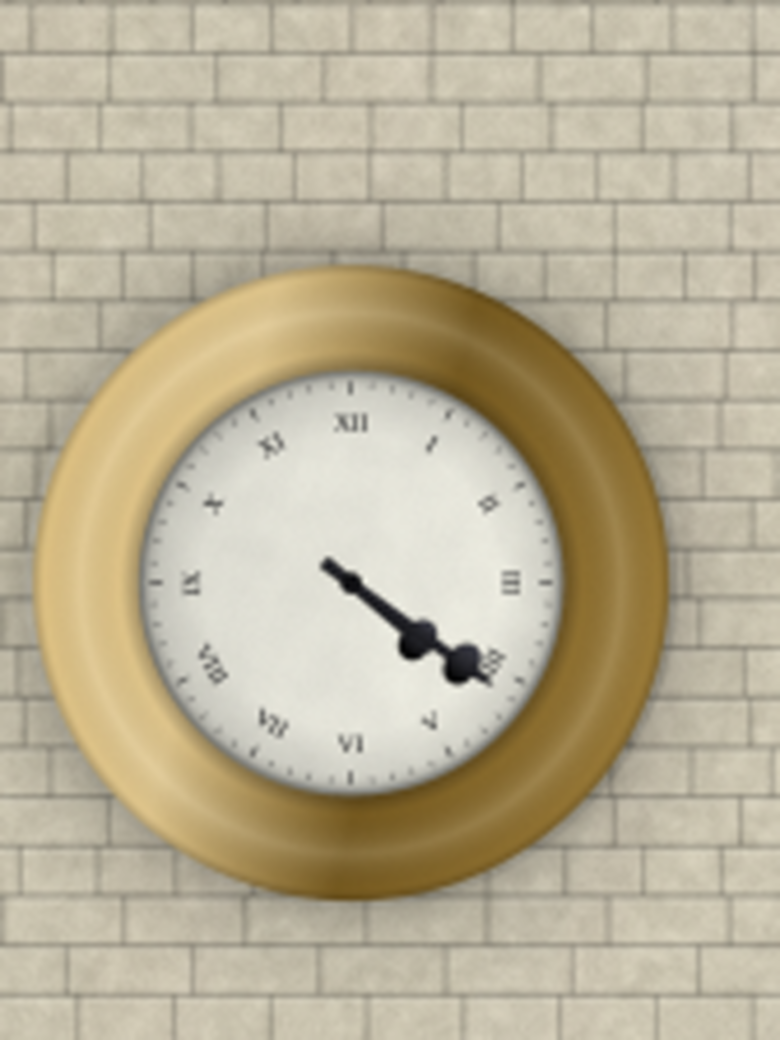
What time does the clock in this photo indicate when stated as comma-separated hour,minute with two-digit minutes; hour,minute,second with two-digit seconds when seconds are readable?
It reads 4,21
